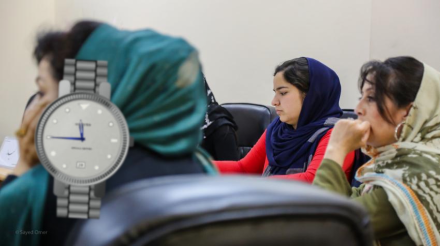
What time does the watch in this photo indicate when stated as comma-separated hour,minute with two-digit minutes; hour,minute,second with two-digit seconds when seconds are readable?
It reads 11,45
